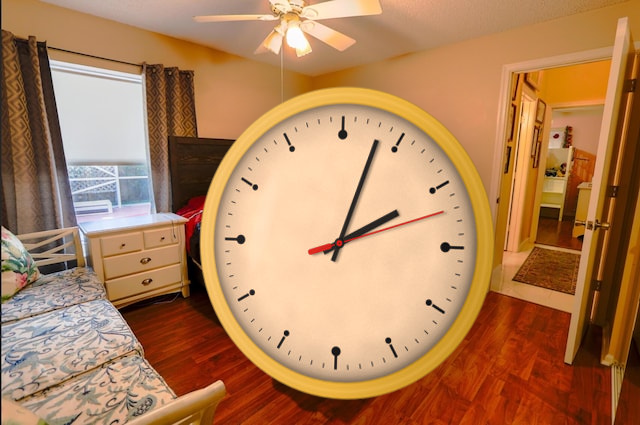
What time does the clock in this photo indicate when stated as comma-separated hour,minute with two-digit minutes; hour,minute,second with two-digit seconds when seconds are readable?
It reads 2,03,12
